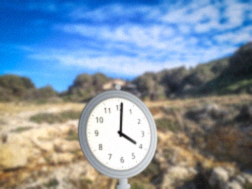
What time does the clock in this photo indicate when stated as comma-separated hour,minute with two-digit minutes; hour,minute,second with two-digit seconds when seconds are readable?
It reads 4,01
